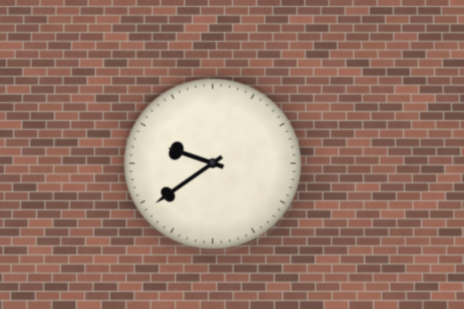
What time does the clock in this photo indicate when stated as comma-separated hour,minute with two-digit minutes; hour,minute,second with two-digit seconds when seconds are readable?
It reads 9,39
